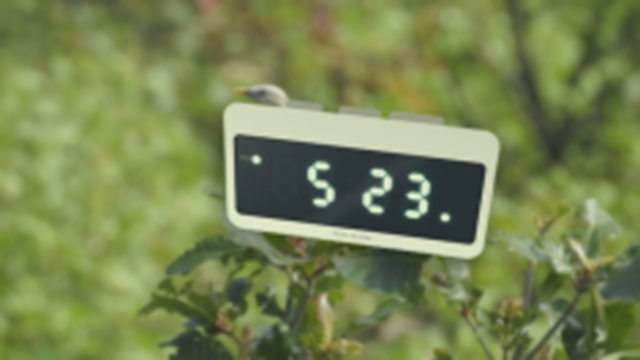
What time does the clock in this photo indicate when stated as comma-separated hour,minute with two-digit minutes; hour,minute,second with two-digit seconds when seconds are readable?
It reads 5,23
